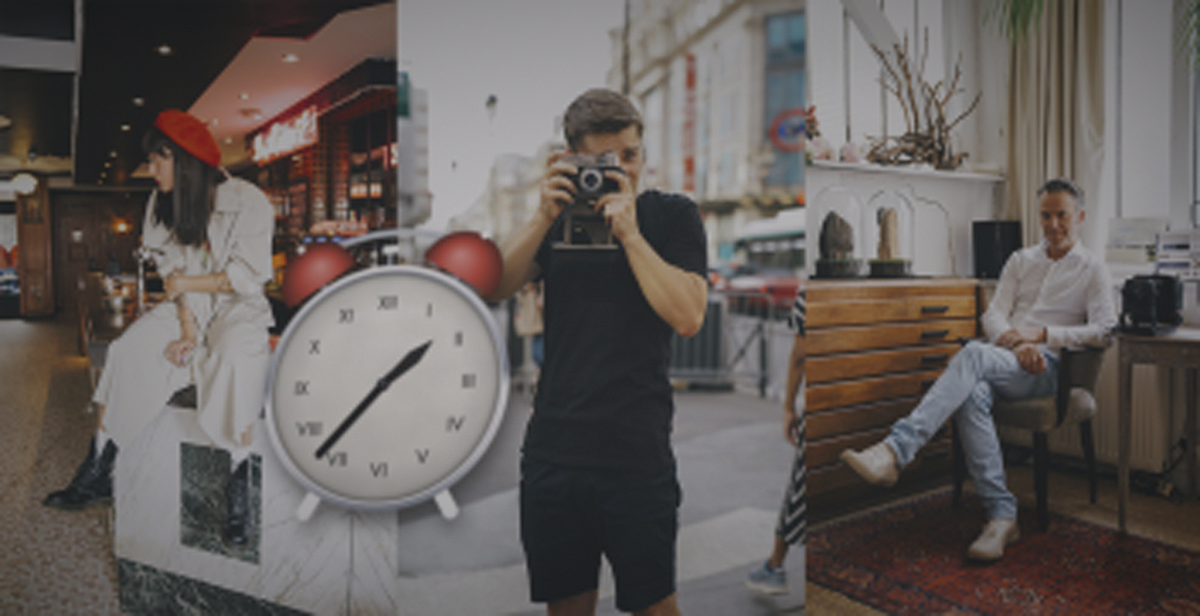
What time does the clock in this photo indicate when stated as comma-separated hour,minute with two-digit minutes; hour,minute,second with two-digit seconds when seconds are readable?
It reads 1,37
